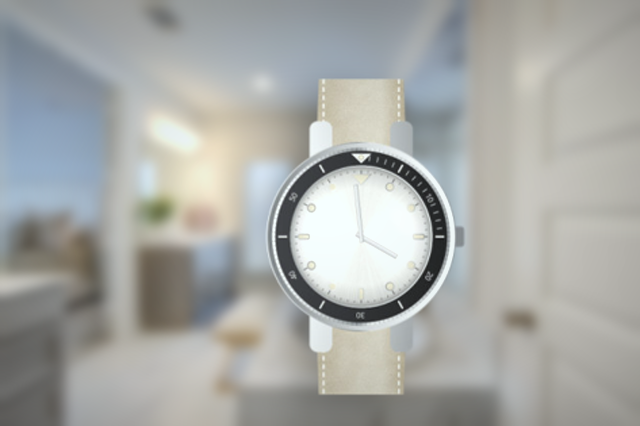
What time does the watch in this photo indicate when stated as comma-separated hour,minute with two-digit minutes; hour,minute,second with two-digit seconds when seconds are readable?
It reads 3,59
